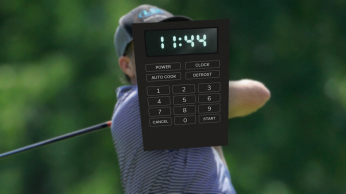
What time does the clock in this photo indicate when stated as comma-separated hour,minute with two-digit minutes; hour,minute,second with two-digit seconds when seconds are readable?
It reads 11,44
